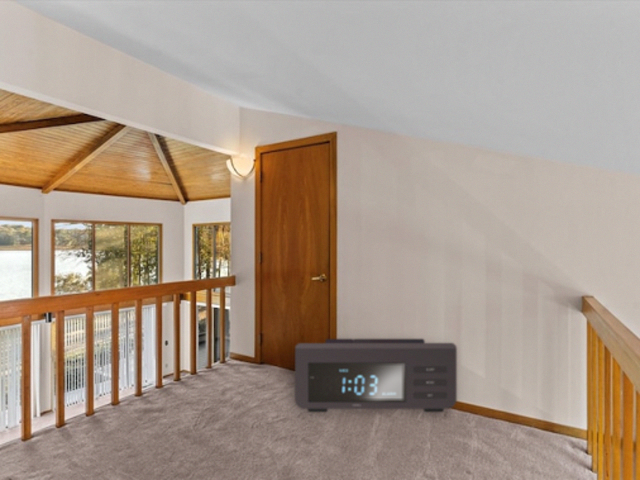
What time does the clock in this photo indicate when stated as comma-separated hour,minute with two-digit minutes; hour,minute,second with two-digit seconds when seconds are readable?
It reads 1,03
